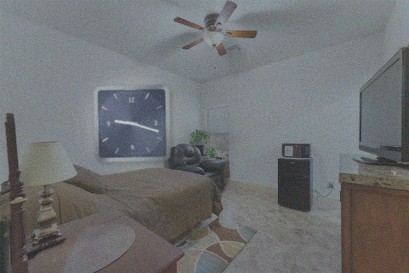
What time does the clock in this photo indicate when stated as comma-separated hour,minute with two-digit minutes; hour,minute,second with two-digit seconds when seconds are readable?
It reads 9,18
